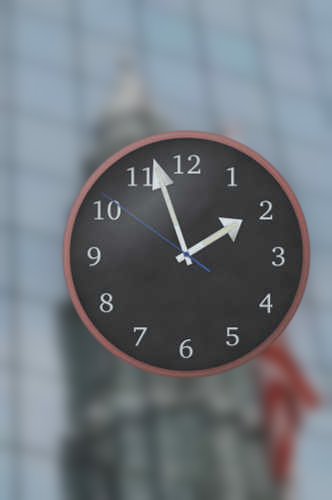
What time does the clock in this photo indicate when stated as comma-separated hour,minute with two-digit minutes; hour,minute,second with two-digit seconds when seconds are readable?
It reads 1,56,51
